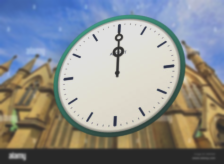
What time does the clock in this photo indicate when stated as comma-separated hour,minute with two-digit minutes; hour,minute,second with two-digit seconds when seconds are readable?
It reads 12,00
